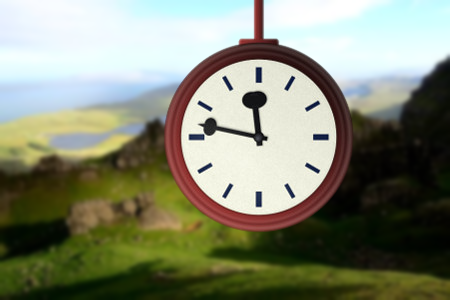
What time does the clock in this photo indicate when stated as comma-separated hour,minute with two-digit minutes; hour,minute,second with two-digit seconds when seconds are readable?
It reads 11,47
